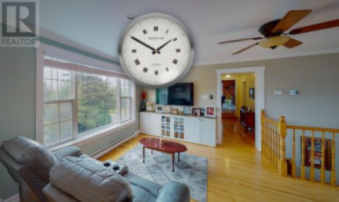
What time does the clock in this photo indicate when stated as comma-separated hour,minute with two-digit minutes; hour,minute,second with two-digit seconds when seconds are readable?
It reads 1,50
